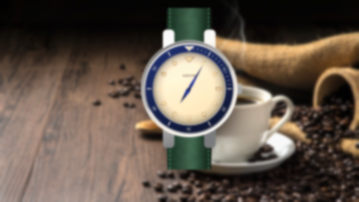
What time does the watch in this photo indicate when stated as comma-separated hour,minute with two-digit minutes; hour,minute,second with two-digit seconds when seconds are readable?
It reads 7,05
